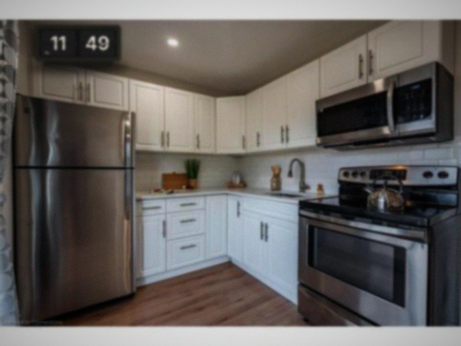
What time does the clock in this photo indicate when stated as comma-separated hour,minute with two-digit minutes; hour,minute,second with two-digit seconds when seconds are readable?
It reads 11,49
